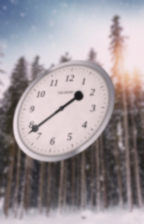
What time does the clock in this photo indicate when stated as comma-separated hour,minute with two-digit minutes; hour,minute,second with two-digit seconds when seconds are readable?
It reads 1,38
